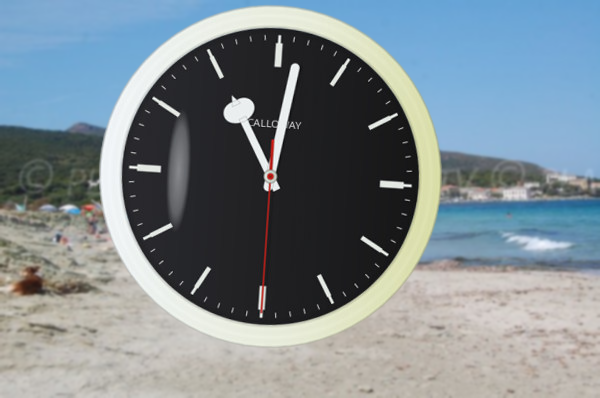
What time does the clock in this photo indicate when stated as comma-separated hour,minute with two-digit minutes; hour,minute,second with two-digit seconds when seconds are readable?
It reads 11,01,30
